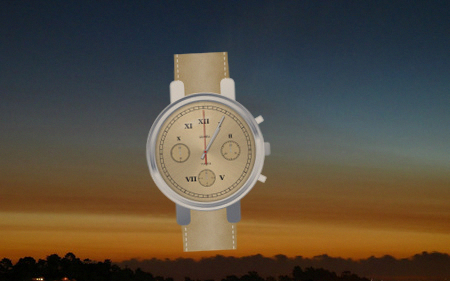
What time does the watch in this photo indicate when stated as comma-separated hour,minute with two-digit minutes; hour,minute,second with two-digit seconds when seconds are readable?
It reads 1,05
